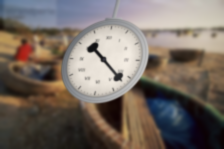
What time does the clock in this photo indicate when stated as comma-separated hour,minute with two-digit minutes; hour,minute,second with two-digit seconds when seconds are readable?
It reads 10,22
